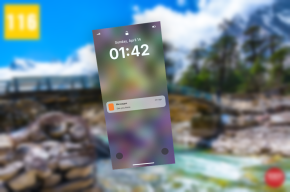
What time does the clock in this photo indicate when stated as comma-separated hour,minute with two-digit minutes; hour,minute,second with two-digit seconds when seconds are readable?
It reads 1,42
